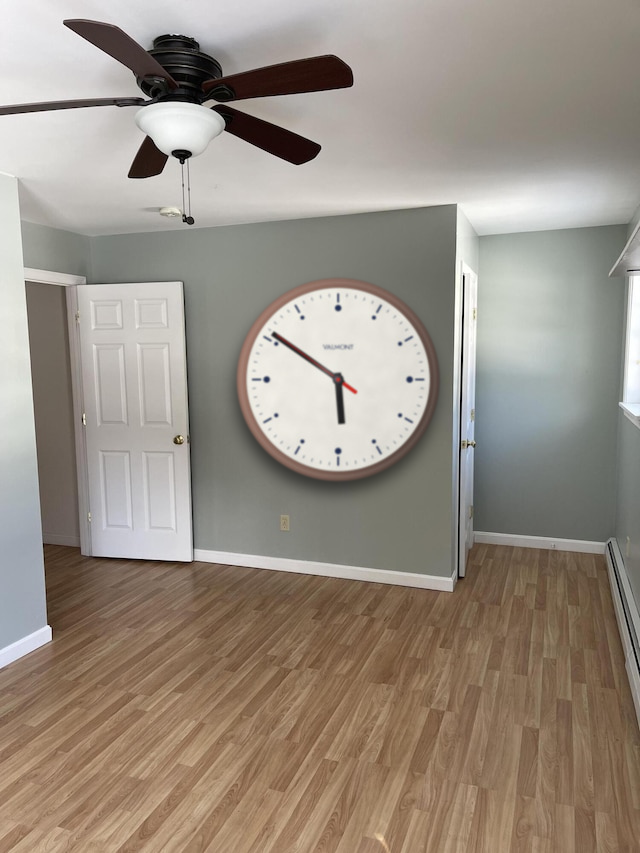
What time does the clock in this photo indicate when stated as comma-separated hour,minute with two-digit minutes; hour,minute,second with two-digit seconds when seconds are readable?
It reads 5,50,51
